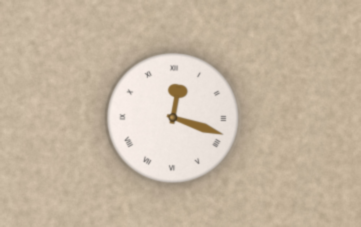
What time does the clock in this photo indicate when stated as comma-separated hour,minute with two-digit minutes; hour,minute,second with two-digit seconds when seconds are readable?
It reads 12,18
